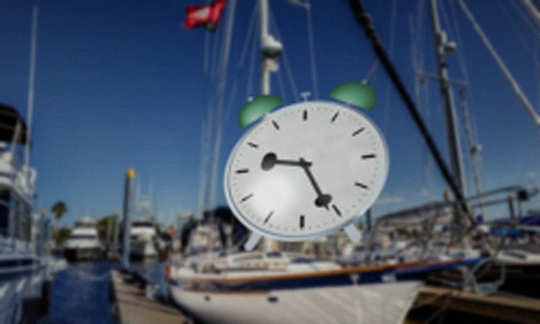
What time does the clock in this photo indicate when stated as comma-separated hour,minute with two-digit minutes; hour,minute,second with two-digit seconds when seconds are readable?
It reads 9,26
